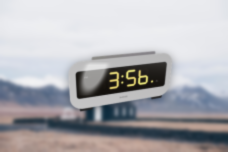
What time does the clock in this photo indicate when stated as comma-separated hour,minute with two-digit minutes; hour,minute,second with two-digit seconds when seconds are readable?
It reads 3,56
